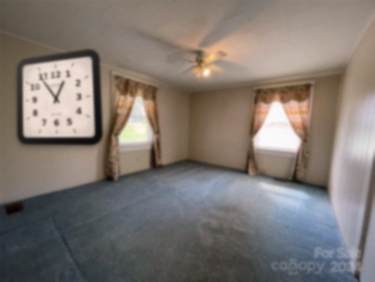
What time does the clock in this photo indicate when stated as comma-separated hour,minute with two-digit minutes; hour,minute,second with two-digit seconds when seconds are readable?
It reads 12,54
